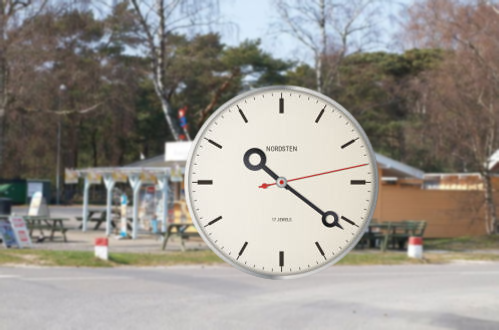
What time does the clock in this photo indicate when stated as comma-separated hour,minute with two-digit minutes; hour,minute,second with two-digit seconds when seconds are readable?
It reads 10,21,13
